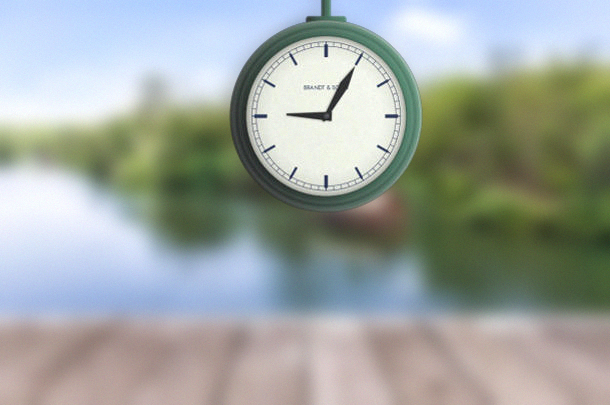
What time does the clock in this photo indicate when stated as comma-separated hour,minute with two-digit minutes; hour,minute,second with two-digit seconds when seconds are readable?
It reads 9,05
